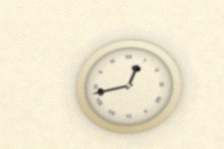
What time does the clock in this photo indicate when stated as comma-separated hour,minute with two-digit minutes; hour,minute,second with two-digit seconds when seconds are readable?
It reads 12,43
